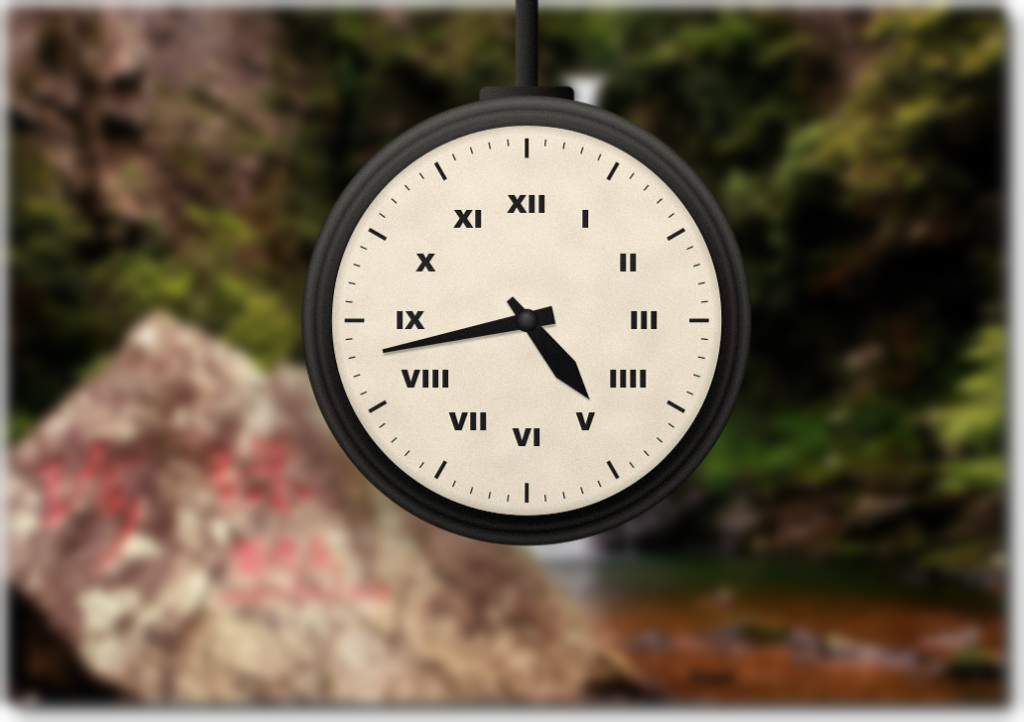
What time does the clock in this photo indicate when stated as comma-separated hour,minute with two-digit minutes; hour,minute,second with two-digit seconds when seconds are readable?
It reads 4,43
